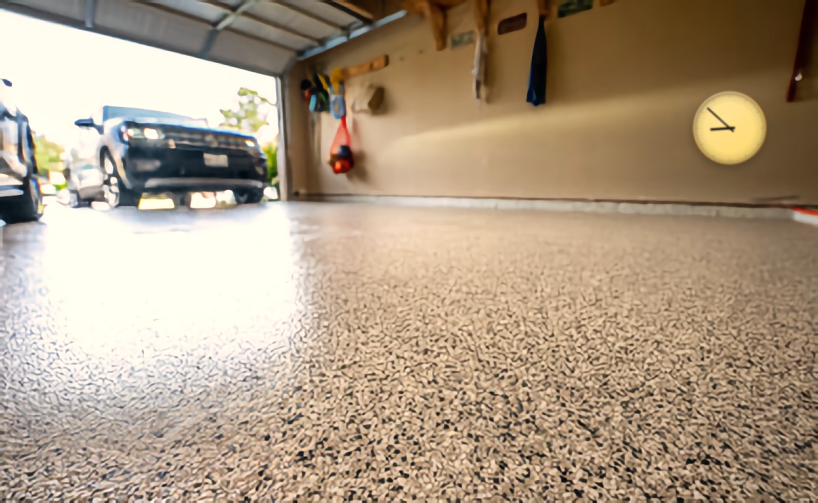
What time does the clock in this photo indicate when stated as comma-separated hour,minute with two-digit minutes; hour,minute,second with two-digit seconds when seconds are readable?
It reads 8,52
